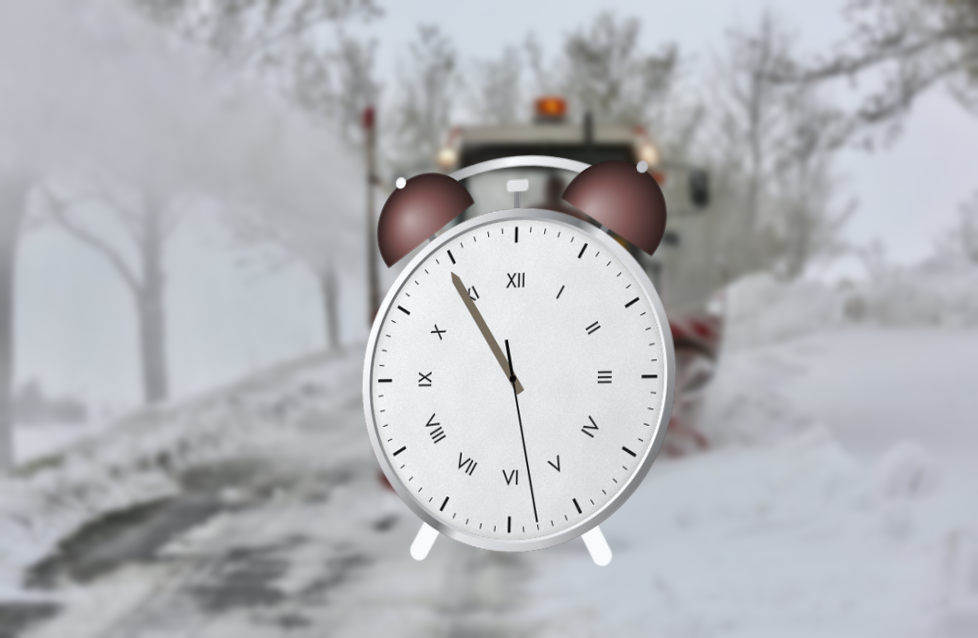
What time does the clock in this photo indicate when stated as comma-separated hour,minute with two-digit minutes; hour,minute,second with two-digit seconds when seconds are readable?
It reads 10,54,28
